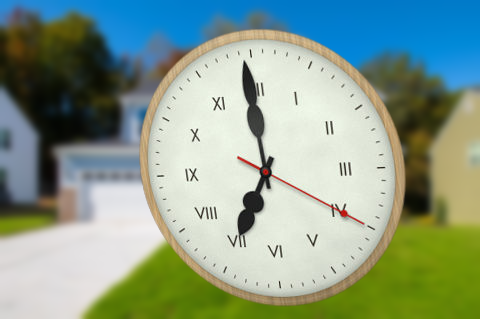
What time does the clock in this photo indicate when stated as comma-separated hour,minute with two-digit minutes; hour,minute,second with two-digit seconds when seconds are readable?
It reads 6,59,20
